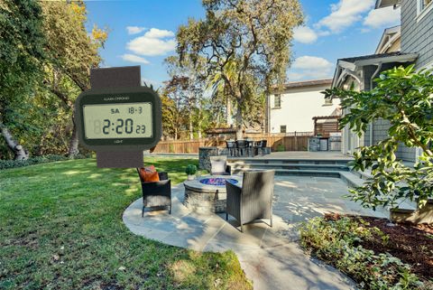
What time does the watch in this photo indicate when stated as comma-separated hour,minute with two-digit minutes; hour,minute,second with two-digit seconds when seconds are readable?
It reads 2,20,23
